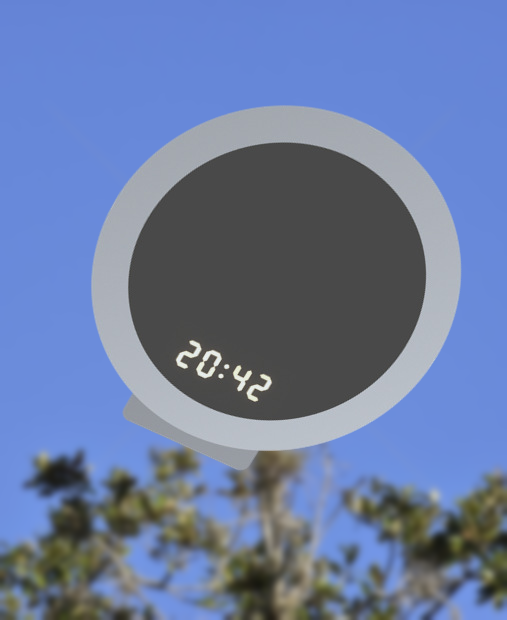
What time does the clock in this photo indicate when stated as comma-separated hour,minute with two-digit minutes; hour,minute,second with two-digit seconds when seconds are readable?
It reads 20,42
